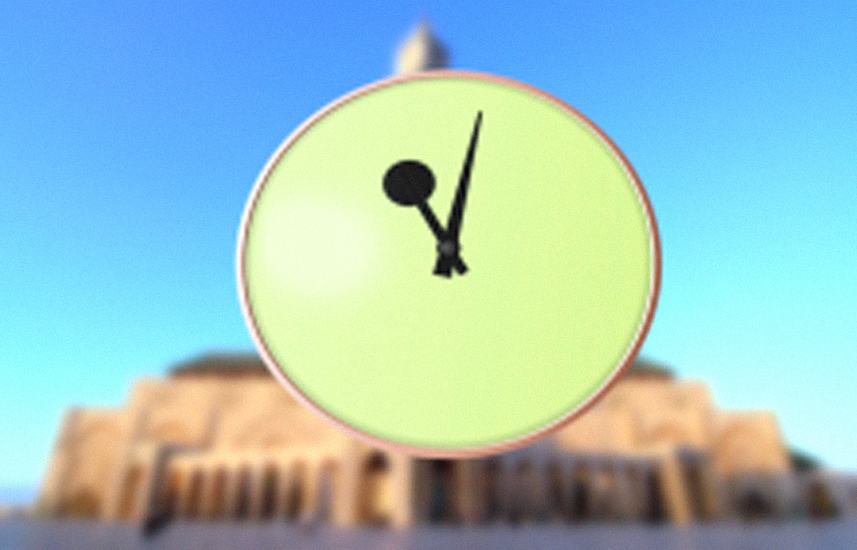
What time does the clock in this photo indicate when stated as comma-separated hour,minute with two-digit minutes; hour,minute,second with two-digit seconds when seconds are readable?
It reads 11,02
